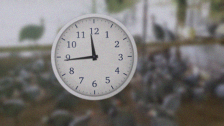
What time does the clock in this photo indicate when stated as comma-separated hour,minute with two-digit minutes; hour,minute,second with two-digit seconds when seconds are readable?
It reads 11,44
